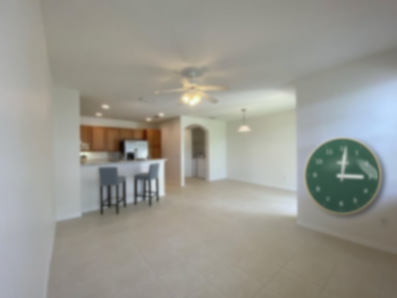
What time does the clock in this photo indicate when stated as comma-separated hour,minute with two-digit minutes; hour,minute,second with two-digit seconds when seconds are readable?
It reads 3,01
